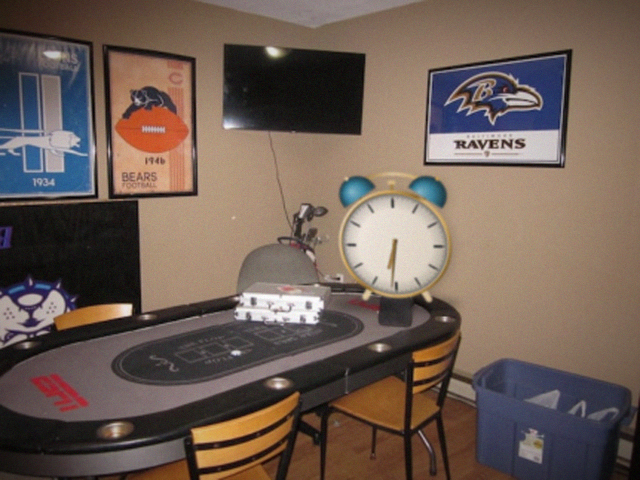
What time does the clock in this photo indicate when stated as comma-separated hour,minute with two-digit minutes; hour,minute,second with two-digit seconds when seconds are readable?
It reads 6,31
